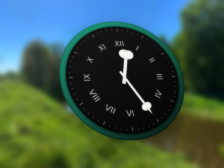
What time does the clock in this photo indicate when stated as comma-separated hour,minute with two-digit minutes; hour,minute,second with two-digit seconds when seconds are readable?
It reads 12,25
